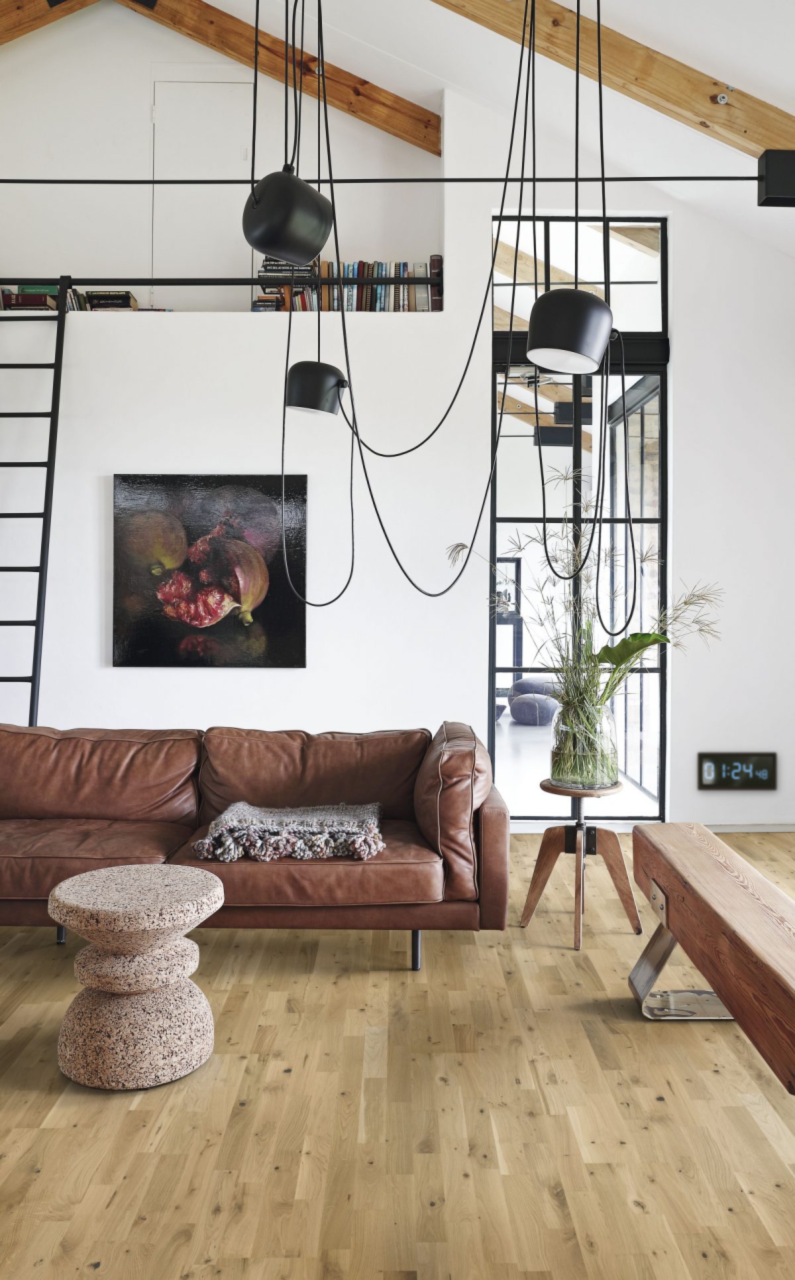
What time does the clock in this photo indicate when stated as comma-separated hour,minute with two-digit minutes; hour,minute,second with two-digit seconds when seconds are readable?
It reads 1,24
